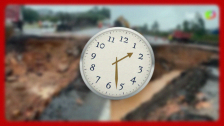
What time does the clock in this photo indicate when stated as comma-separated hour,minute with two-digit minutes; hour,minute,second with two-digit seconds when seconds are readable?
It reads 1,27
